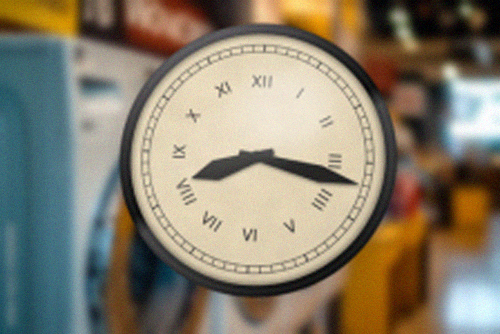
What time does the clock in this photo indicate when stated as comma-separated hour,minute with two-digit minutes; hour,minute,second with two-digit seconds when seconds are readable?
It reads 8,17
